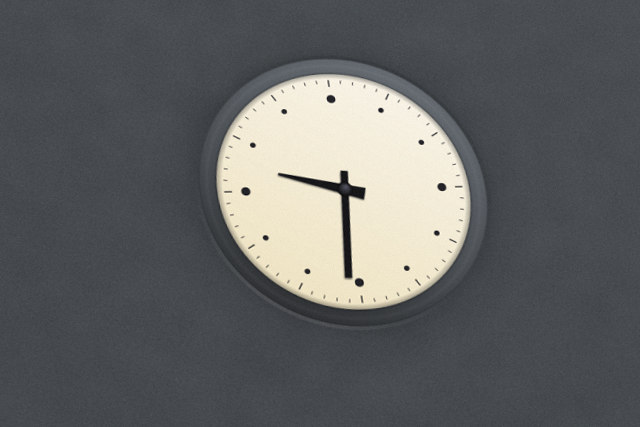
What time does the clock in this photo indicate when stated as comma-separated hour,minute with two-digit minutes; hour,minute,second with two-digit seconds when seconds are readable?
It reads 9,31
